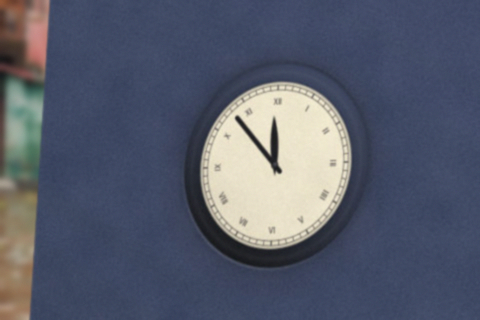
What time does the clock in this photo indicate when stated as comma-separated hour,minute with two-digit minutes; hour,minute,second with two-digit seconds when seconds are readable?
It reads 11,53
